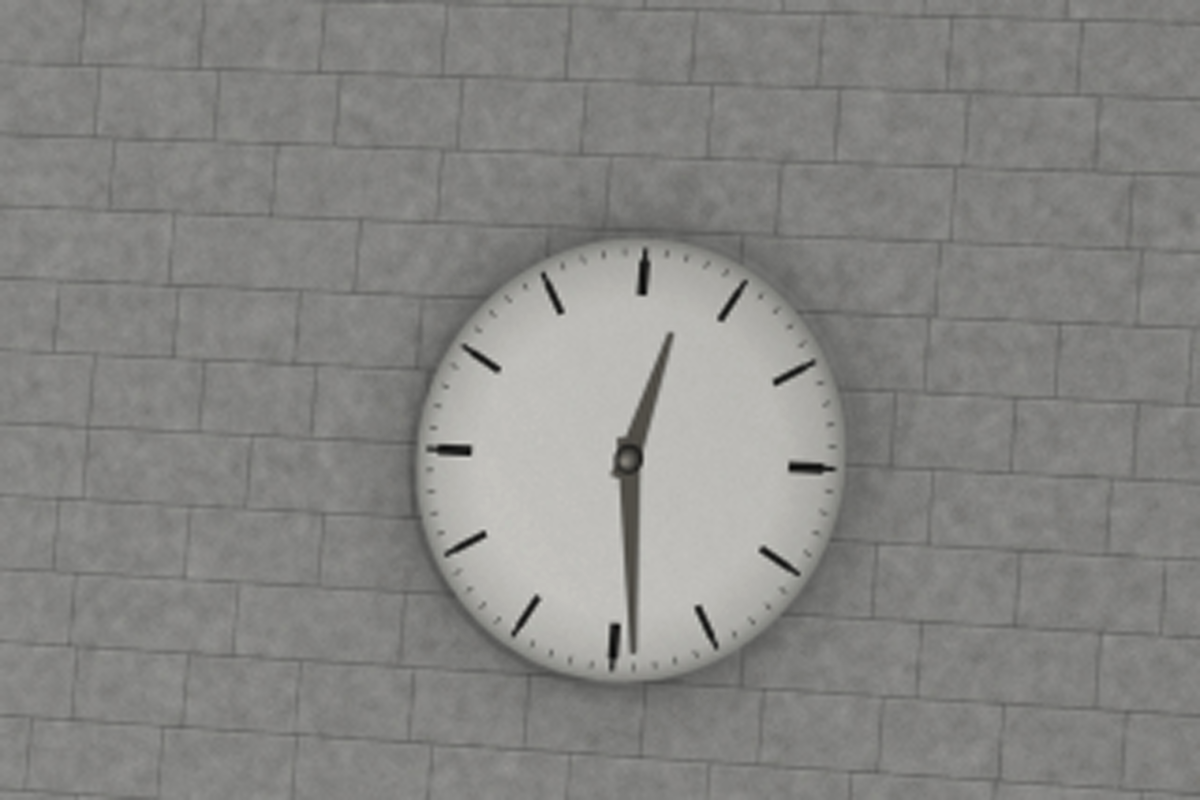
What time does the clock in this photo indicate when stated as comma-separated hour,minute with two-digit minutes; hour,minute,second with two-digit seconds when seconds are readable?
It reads 12,29
